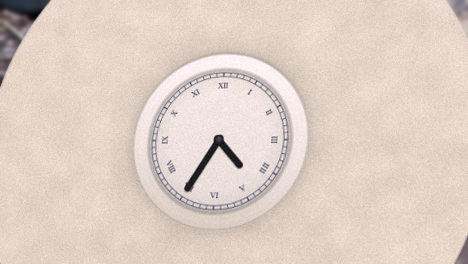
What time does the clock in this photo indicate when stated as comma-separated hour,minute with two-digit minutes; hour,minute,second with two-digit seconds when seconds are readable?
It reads 4,35
